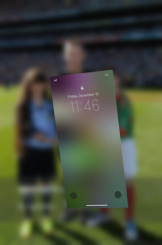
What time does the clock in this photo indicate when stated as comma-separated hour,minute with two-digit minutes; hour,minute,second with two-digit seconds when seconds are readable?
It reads 11,46
